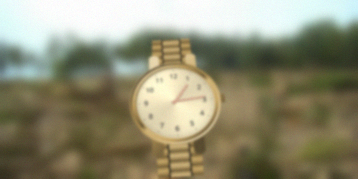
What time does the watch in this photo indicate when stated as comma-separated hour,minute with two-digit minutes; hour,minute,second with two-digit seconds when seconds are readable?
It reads 1,14
